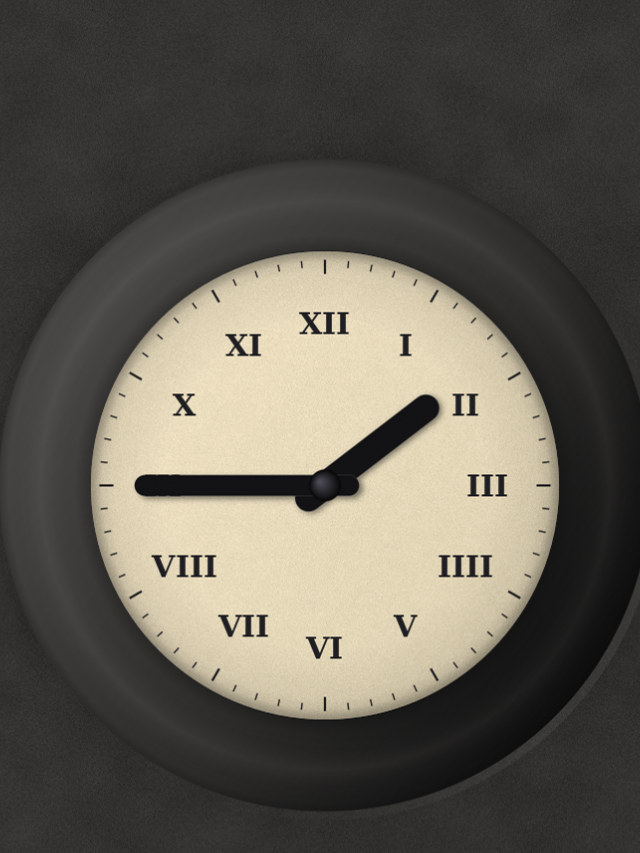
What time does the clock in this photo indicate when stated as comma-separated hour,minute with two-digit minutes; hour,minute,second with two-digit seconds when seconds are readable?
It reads 1,45
